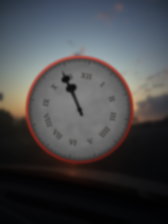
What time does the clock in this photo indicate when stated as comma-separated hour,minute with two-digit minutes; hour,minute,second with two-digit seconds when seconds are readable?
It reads 10,54
